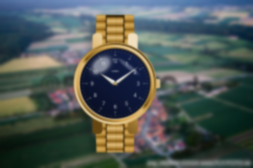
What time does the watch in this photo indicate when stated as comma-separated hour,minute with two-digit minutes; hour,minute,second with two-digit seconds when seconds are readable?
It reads 10,09
